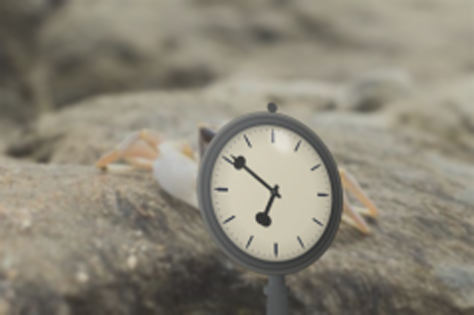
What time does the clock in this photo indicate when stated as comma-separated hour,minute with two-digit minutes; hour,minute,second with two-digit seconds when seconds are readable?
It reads 6,51
